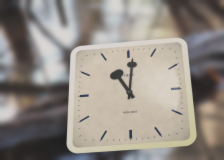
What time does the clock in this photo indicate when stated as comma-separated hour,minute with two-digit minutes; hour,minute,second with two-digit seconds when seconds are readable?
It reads 11,01
